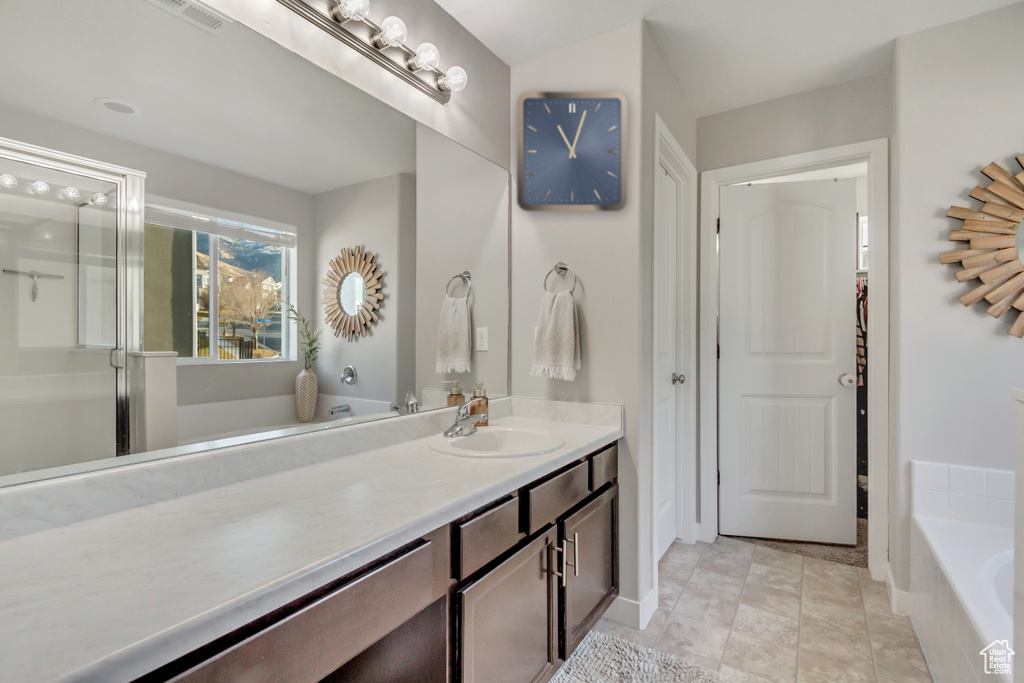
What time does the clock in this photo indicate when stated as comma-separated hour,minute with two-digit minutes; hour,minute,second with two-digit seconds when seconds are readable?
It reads 11,03
